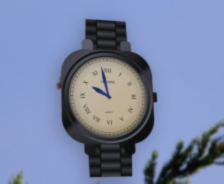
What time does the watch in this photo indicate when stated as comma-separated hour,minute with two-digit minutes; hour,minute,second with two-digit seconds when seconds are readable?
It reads 9,58
